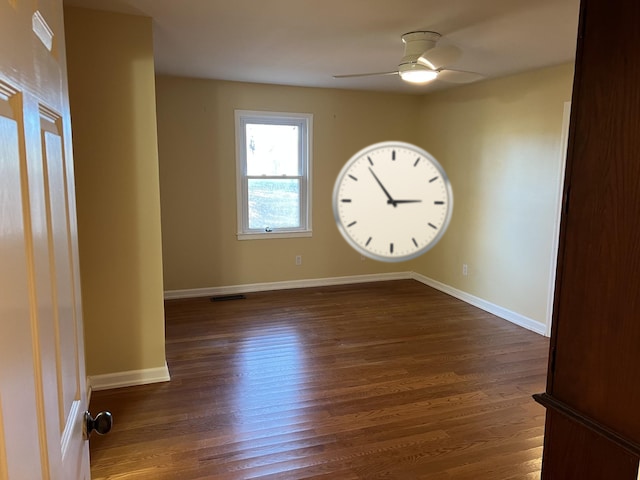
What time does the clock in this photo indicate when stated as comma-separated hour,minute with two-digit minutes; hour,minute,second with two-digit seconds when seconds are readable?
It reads 2,54
